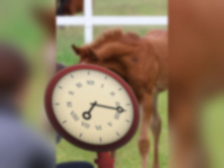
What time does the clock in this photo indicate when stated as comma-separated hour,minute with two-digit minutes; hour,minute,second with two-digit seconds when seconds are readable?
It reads 7,17
